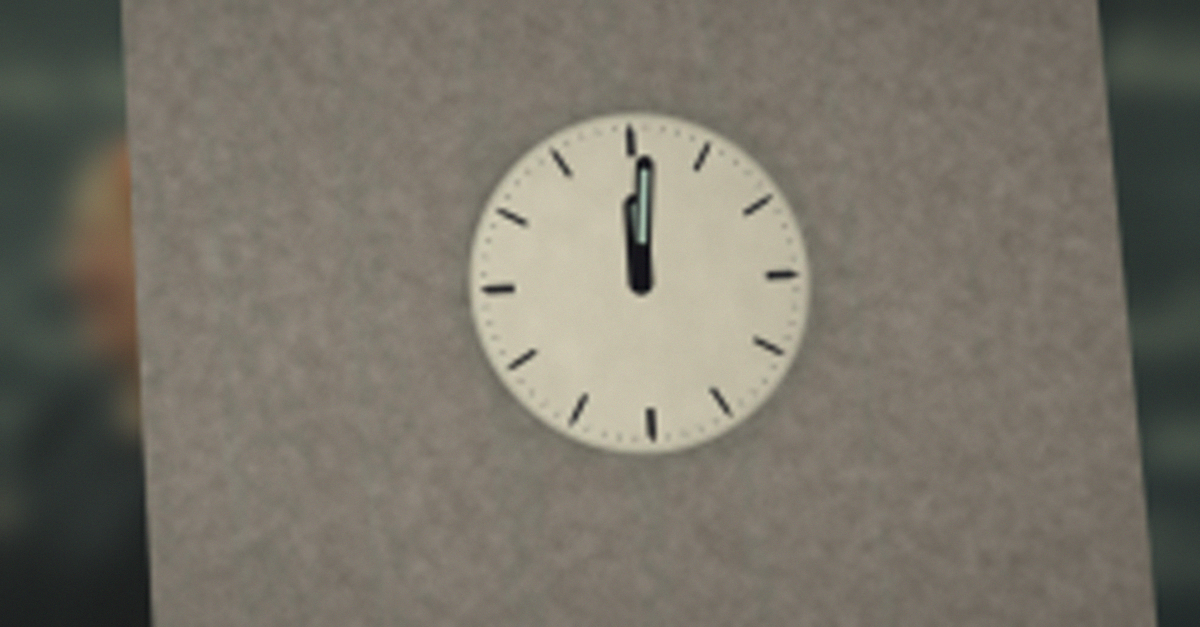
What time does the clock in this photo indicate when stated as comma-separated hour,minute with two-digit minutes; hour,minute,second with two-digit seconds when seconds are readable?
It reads 12,01
